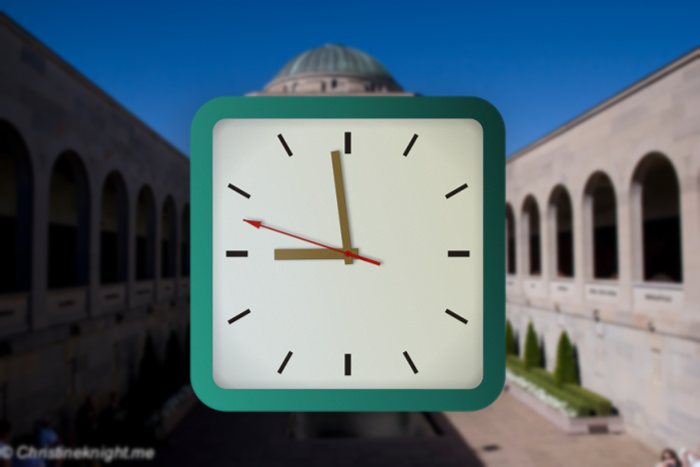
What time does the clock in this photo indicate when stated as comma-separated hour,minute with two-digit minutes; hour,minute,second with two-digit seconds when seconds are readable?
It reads 8,58,48
